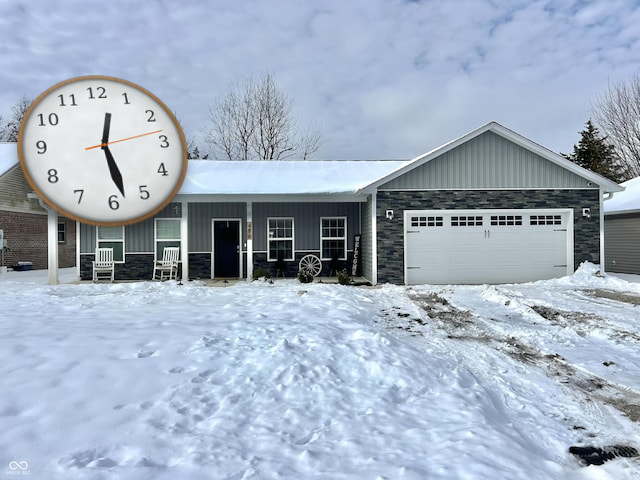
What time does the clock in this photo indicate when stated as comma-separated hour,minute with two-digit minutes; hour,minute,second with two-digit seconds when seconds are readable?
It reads 12,28,13
